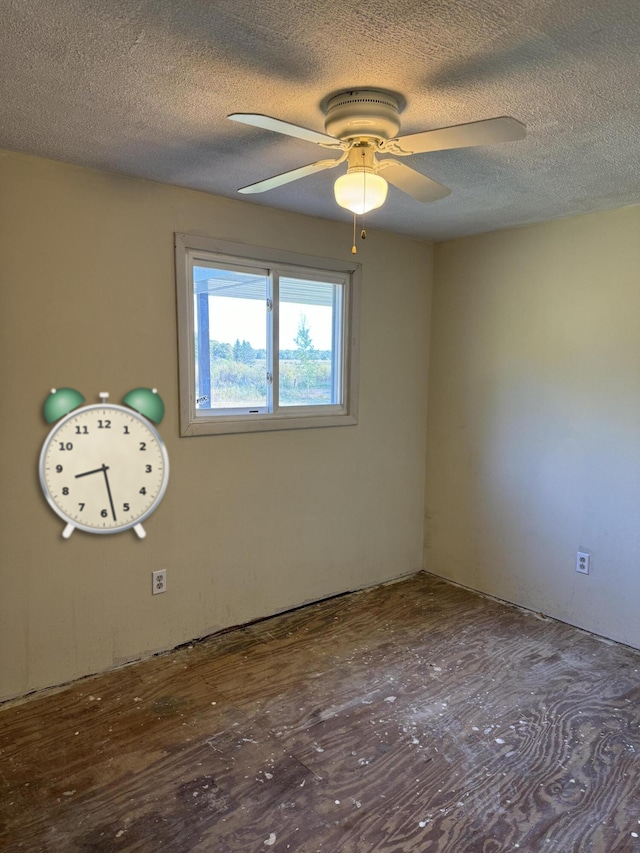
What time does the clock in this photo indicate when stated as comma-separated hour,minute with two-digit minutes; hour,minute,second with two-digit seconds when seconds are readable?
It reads 8,28
